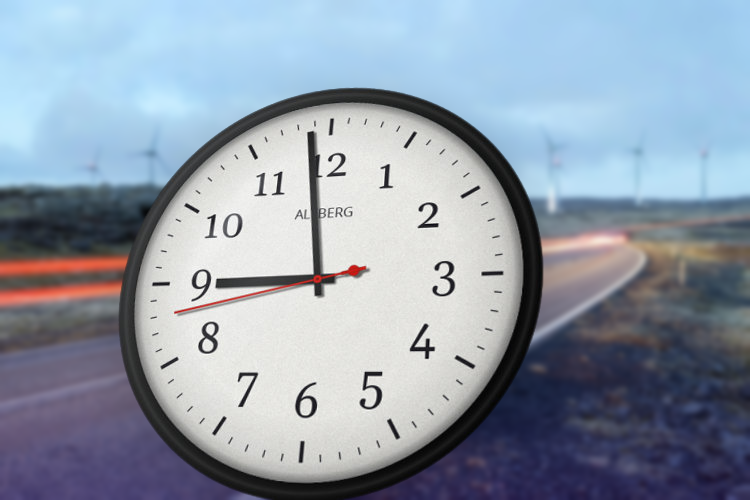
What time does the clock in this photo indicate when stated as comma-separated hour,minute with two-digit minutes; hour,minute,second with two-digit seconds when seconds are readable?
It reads 8,58,43
